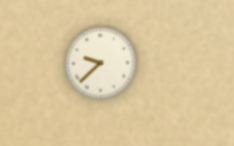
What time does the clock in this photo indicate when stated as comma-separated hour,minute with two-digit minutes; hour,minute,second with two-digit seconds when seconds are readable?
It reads 9,38
